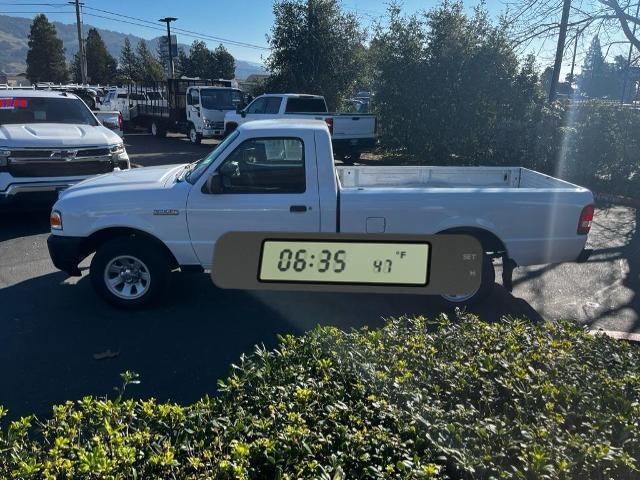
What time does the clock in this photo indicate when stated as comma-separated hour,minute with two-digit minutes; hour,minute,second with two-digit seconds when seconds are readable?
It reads 6,35
